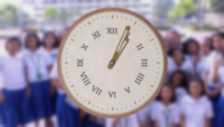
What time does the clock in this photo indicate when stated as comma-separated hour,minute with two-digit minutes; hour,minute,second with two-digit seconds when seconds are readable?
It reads 1,04
